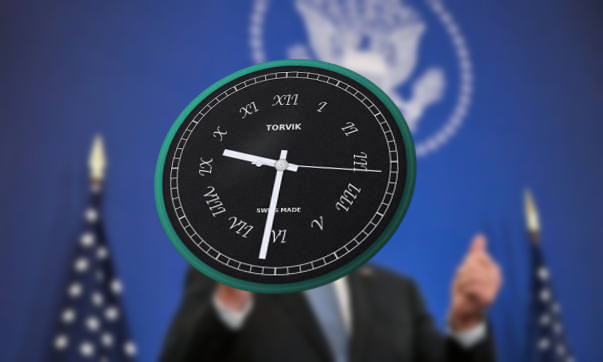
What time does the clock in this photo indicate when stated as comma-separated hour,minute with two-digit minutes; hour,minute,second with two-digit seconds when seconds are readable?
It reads 9,31,16
